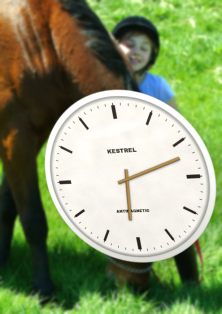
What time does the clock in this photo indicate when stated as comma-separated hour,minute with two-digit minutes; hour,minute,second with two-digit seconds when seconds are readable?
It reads 6,12
